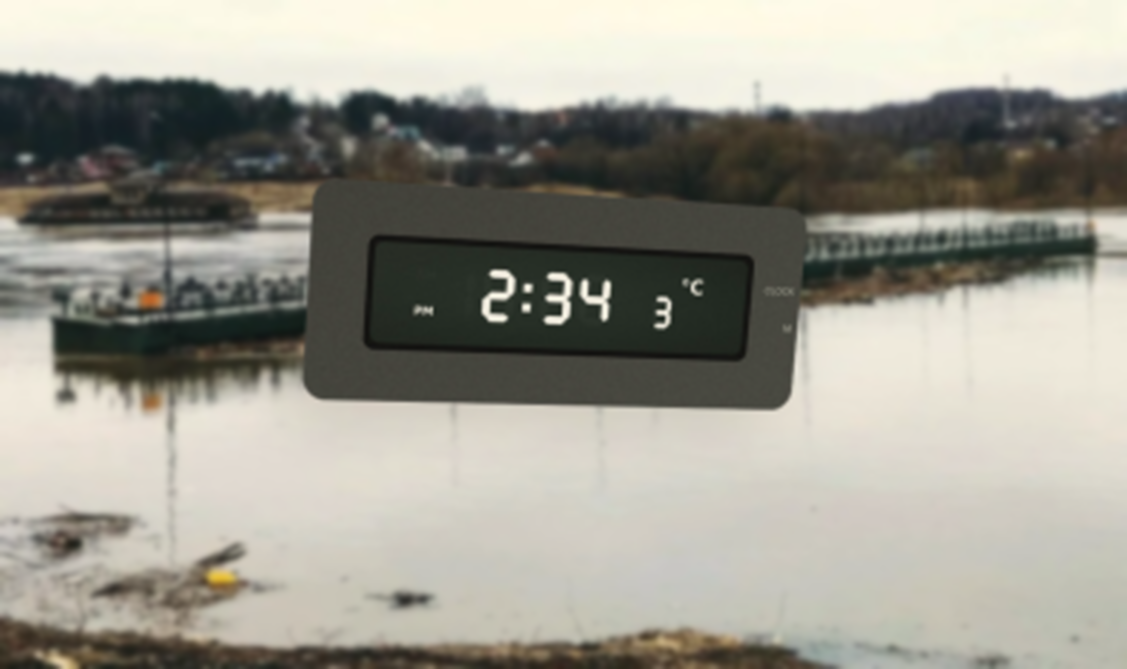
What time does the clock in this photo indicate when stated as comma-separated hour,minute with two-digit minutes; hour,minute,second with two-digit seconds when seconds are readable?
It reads 2,34
